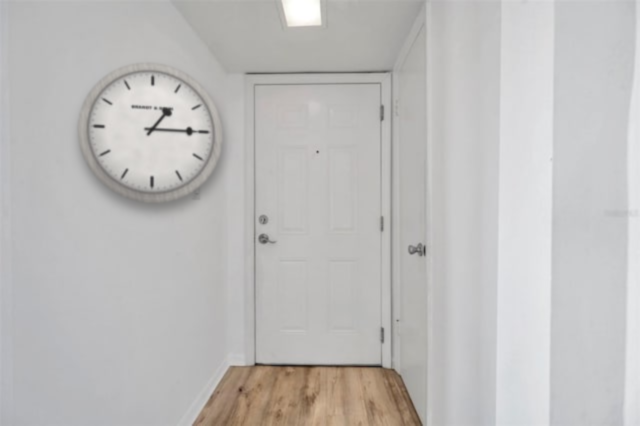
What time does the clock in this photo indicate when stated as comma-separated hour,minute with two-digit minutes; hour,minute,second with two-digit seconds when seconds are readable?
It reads 1,15
